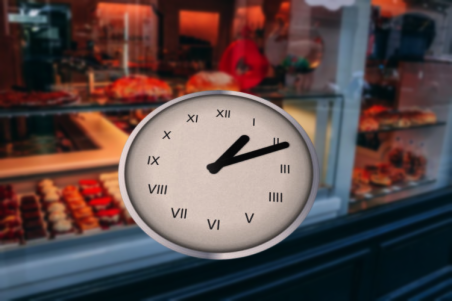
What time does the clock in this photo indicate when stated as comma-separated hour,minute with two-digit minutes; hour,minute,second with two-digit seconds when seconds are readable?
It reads 1,11
